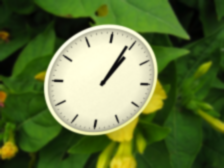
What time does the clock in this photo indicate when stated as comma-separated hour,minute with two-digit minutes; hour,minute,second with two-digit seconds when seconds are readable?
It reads 1,04
